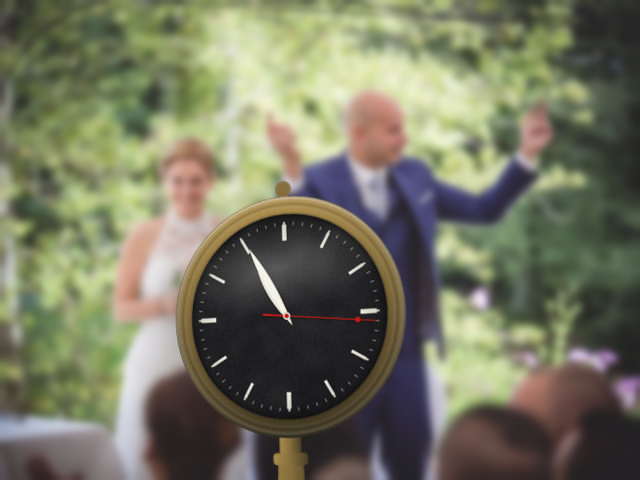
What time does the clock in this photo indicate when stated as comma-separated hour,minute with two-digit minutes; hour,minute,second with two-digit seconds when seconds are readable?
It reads 10,55,16
